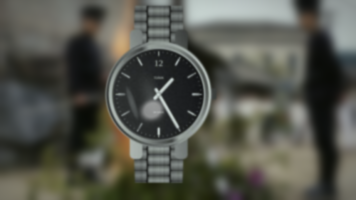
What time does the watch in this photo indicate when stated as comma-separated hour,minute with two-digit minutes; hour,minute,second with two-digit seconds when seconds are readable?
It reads 1,25
